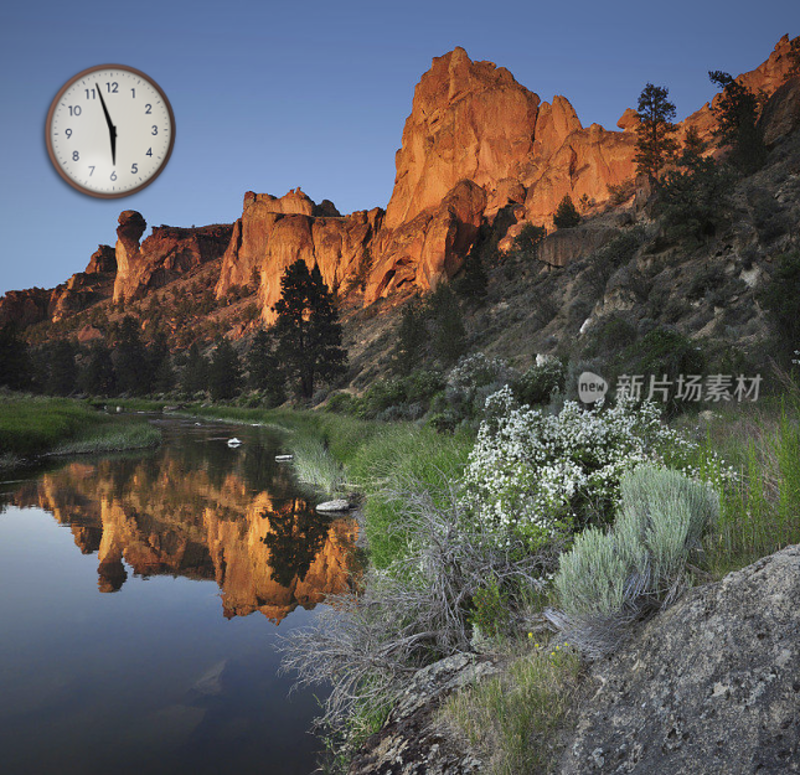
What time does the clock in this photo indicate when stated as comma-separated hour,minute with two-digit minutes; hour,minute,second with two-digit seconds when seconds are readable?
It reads 5,57
